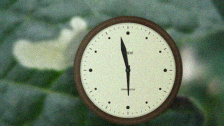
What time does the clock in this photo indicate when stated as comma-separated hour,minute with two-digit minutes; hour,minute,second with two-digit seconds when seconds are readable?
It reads 5,58
